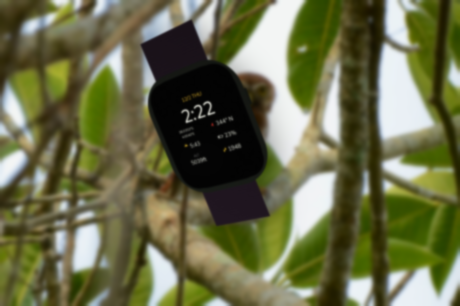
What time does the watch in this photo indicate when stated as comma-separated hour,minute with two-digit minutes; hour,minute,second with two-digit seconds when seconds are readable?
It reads 2,22
